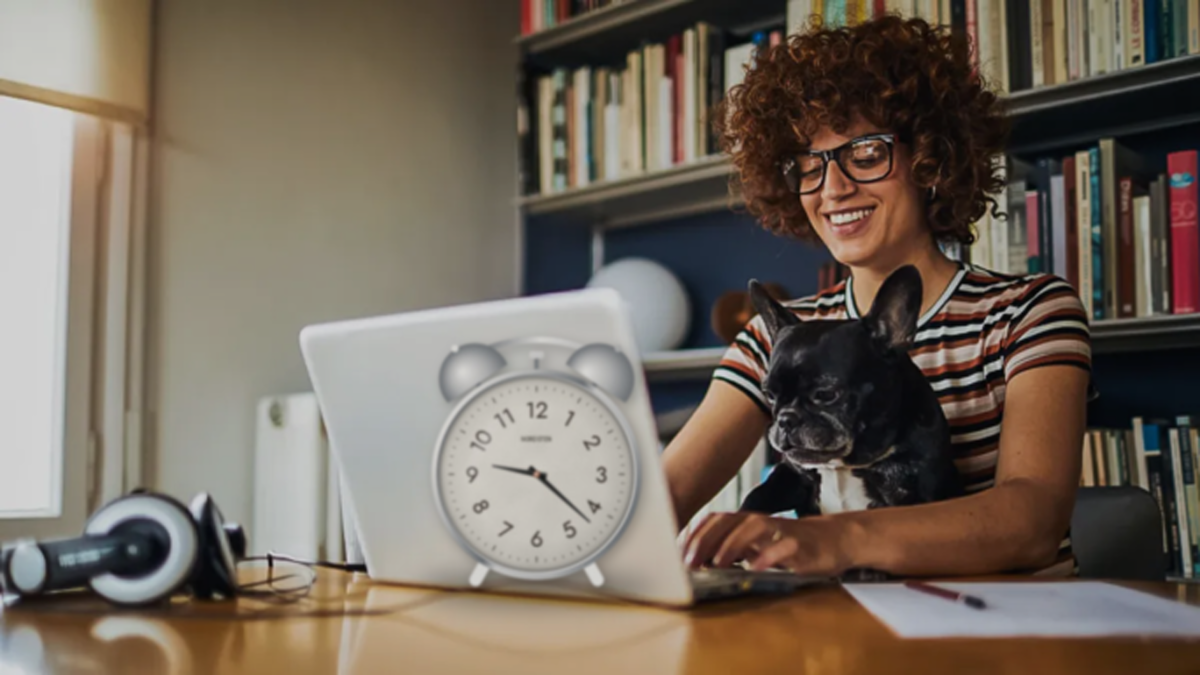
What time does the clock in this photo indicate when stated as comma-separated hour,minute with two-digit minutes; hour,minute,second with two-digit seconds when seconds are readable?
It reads 9,22
